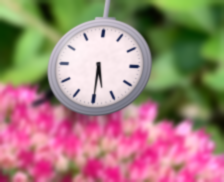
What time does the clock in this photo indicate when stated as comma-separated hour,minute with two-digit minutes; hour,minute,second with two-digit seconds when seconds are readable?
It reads 5,30
